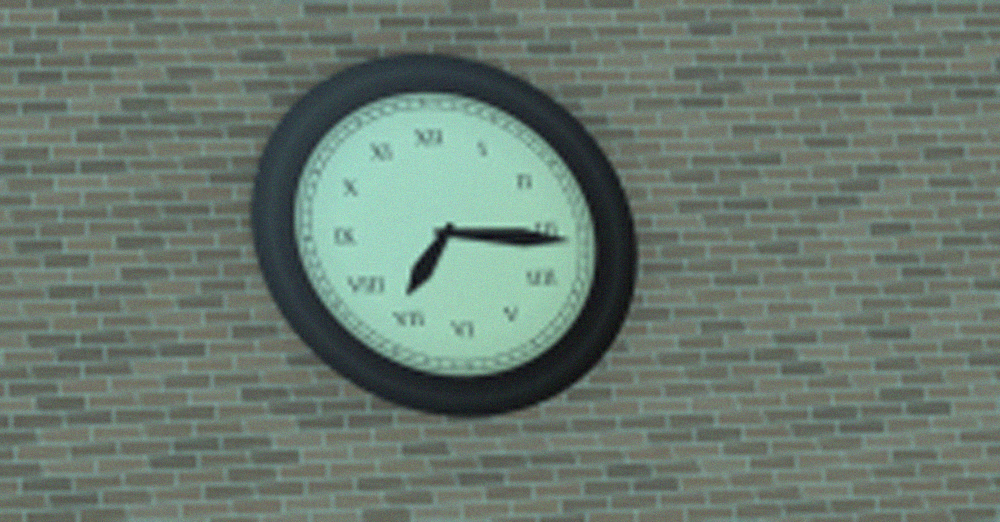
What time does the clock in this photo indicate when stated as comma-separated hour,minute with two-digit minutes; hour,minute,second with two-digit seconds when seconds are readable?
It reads 7,16
